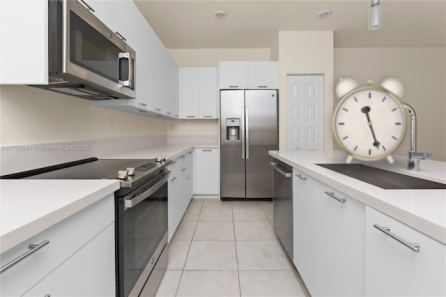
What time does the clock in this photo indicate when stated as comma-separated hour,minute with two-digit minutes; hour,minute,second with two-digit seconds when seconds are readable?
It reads 11,27
